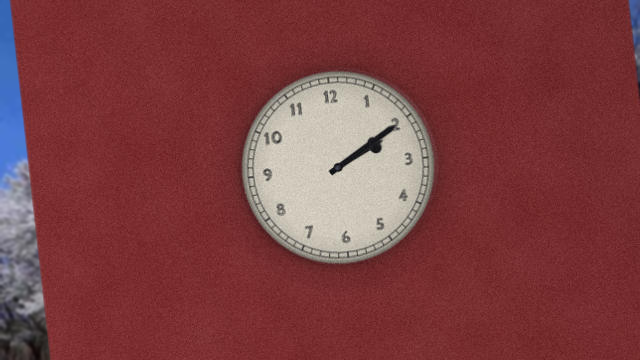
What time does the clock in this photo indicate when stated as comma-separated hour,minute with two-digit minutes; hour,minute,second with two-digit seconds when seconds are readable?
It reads 2,10
